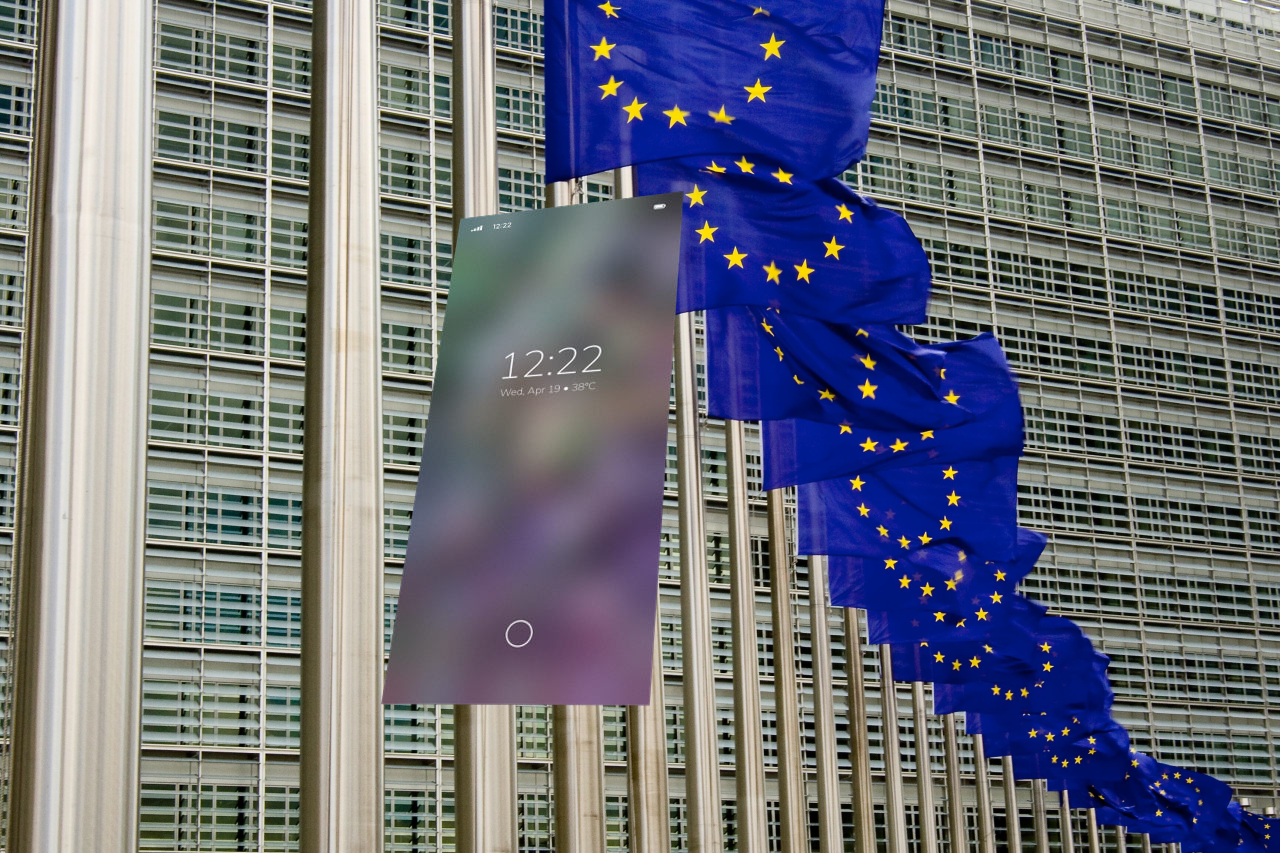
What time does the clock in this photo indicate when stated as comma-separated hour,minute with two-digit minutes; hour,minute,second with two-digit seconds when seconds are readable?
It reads 12,22
